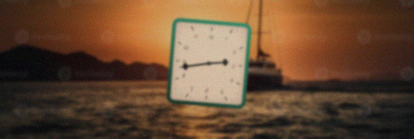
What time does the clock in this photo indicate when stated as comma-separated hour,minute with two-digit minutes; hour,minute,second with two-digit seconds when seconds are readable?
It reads 2,43
